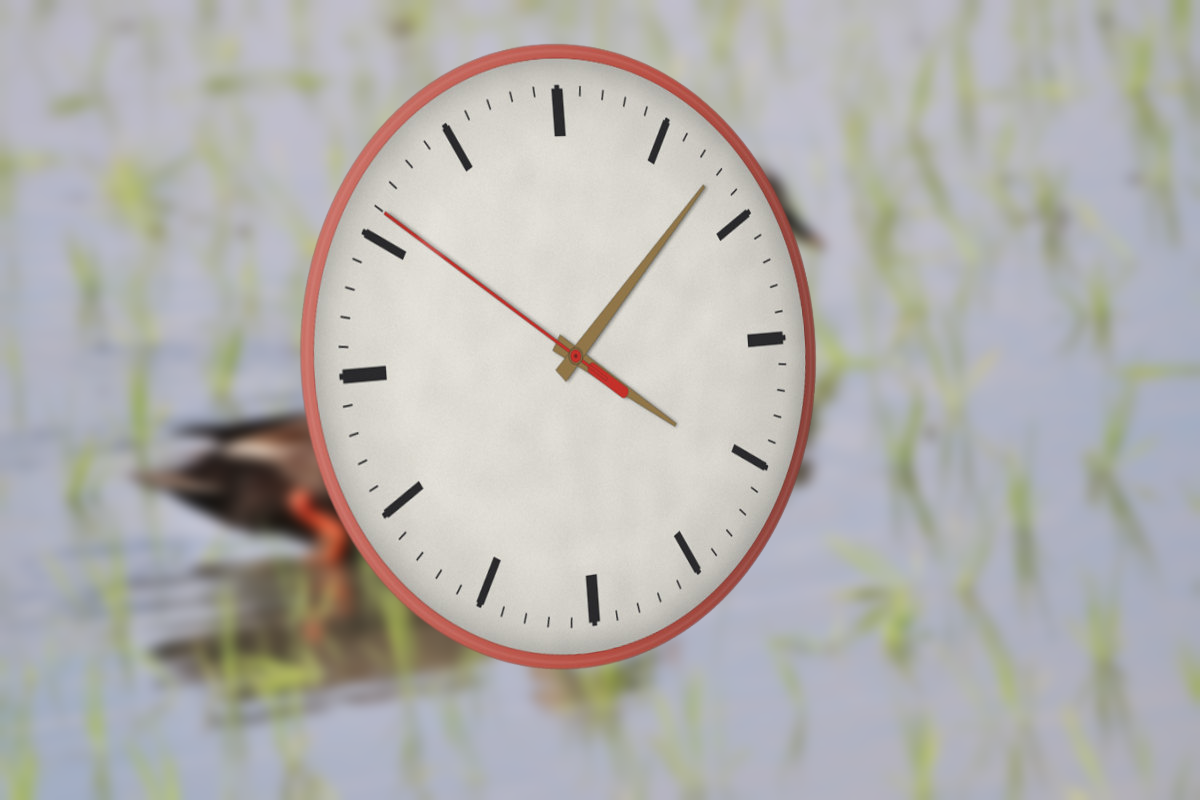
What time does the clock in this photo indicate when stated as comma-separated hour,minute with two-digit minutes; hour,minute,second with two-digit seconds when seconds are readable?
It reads 4,07,51
